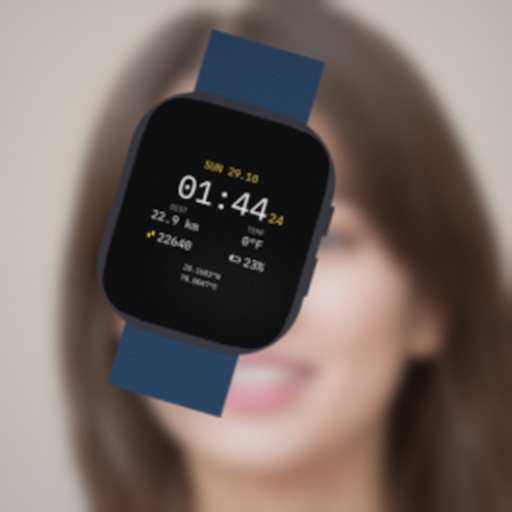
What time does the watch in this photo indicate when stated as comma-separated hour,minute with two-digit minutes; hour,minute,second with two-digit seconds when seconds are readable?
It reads 1,44
